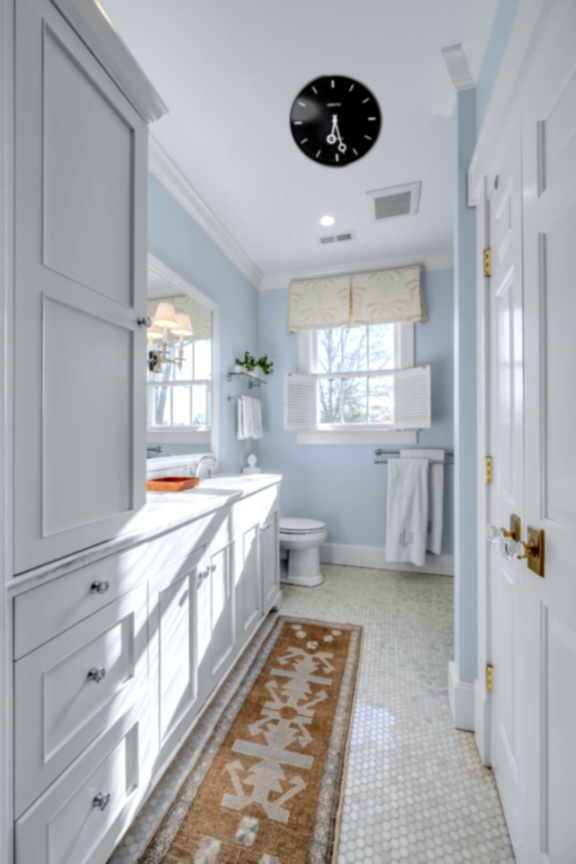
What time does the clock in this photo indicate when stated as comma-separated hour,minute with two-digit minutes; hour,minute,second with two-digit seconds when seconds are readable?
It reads 6,28
